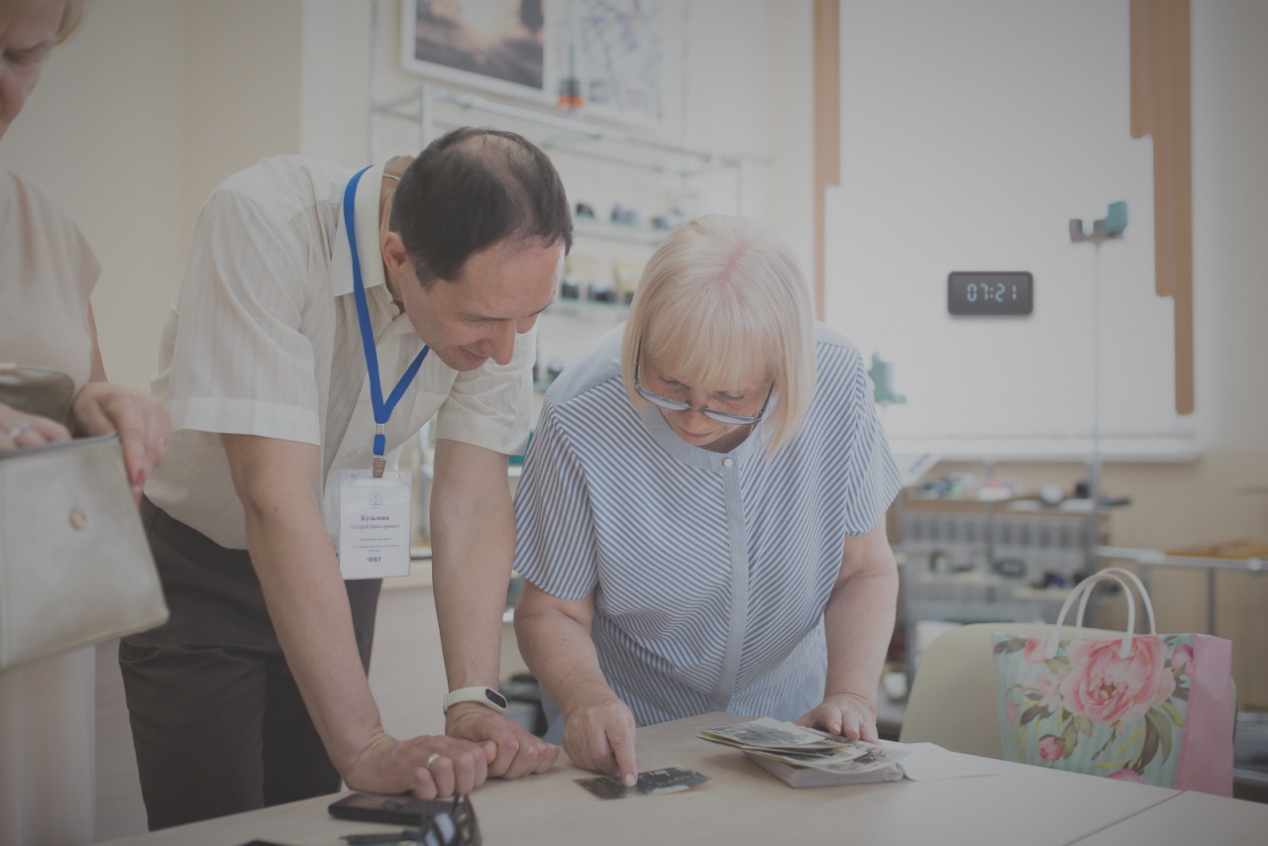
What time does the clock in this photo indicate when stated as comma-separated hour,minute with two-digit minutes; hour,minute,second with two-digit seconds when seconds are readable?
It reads 7,21
